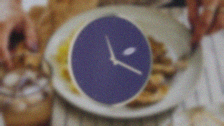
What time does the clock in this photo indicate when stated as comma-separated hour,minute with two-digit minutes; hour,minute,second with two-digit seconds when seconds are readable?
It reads 11,19
